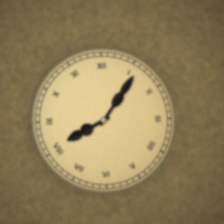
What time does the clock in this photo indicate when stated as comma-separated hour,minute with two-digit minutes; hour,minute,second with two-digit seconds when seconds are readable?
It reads 8,06
